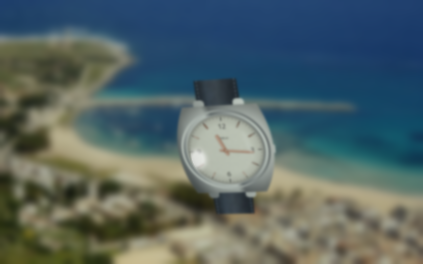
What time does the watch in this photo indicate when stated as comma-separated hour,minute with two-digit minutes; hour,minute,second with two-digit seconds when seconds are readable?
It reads 11,16
